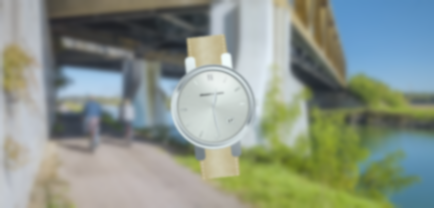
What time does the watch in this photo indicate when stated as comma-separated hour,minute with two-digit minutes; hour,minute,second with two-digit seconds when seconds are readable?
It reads 12,29
